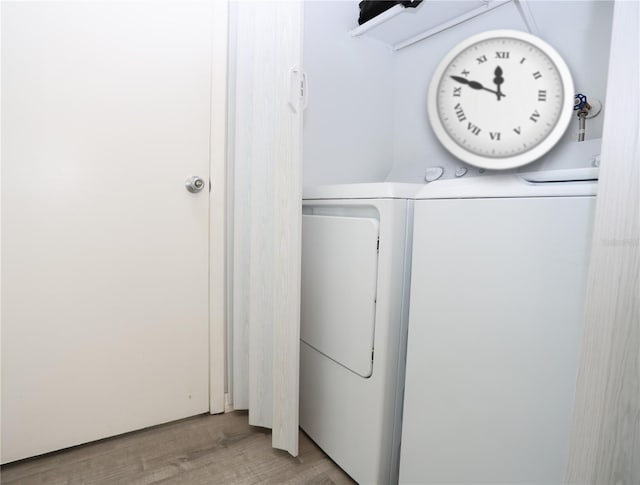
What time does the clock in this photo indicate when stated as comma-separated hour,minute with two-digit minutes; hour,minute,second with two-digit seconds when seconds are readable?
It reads 11,48
